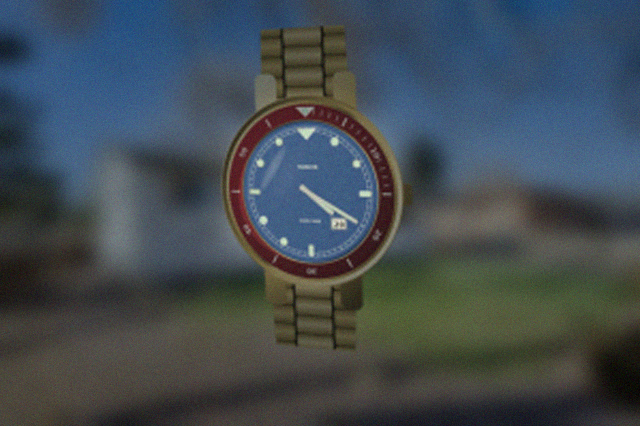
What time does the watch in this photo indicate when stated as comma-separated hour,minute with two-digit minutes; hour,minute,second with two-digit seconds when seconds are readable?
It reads 4,20
